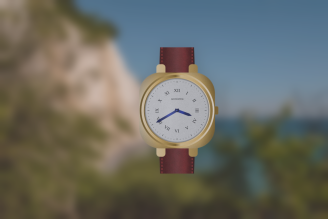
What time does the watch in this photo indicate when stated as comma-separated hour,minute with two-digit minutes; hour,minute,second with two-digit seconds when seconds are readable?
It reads 3,40
